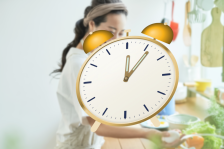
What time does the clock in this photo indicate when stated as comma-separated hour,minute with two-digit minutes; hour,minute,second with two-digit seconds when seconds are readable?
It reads 12,06
